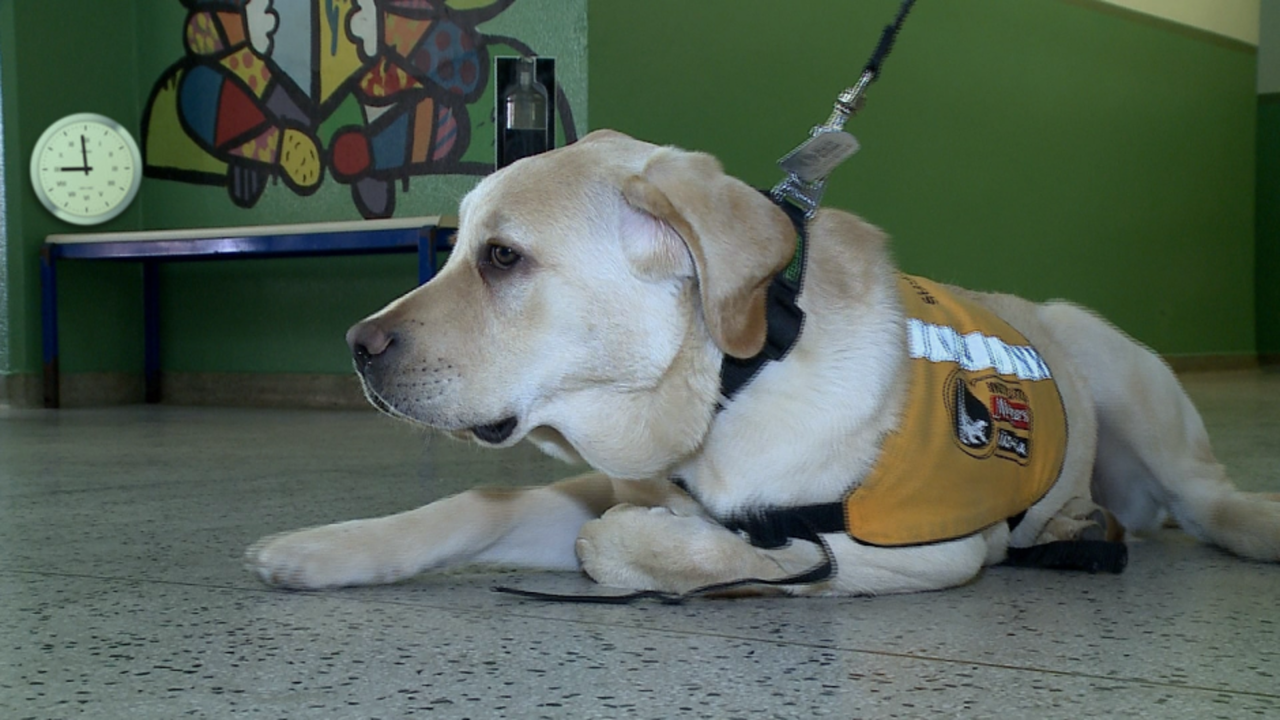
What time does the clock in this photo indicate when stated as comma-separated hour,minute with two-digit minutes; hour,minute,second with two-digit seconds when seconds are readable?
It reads 8,59
